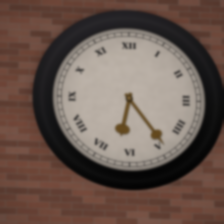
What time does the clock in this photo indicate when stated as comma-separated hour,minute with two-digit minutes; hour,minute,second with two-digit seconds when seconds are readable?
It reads 6,24
